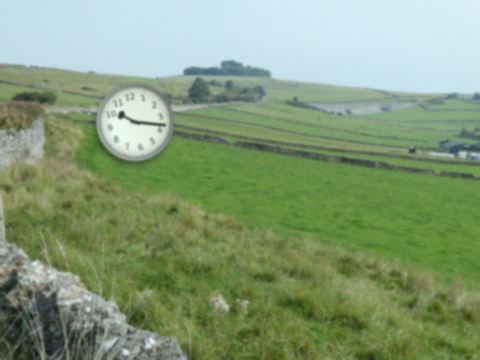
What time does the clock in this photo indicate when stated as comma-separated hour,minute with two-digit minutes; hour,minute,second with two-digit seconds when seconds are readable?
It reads 10,18
